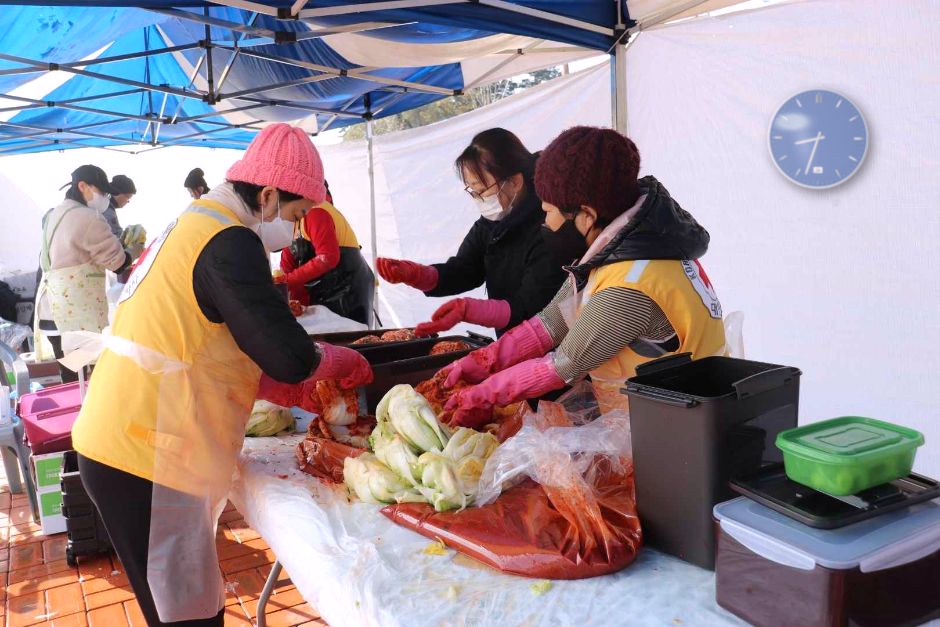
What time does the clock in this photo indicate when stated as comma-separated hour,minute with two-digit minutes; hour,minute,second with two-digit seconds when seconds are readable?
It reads 8,33
